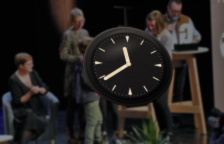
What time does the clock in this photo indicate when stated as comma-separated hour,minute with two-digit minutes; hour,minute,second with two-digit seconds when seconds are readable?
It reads 11,39
